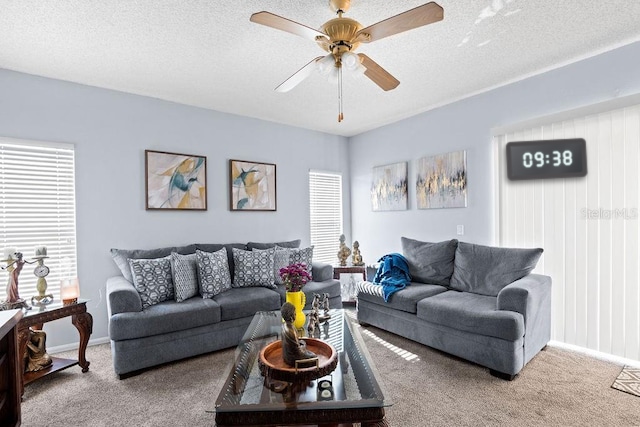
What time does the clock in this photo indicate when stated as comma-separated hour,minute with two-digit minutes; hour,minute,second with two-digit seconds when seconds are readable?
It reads 9,38
